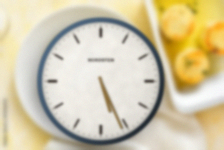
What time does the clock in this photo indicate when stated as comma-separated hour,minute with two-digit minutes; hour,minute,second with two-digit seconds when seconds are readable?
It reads 5,26
